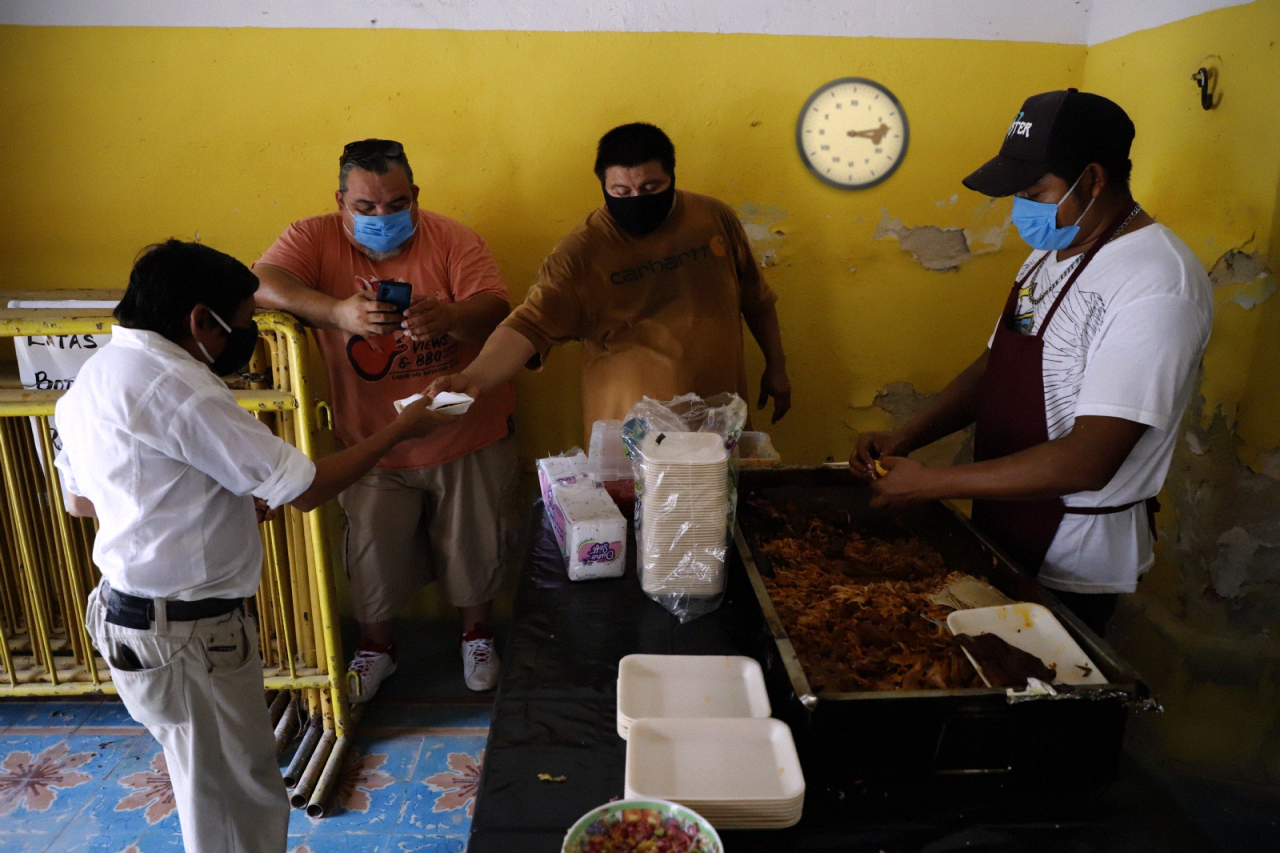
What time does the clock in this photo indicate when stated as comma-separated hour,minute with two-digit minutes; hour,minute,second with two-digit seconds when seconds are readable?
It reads 3,13
